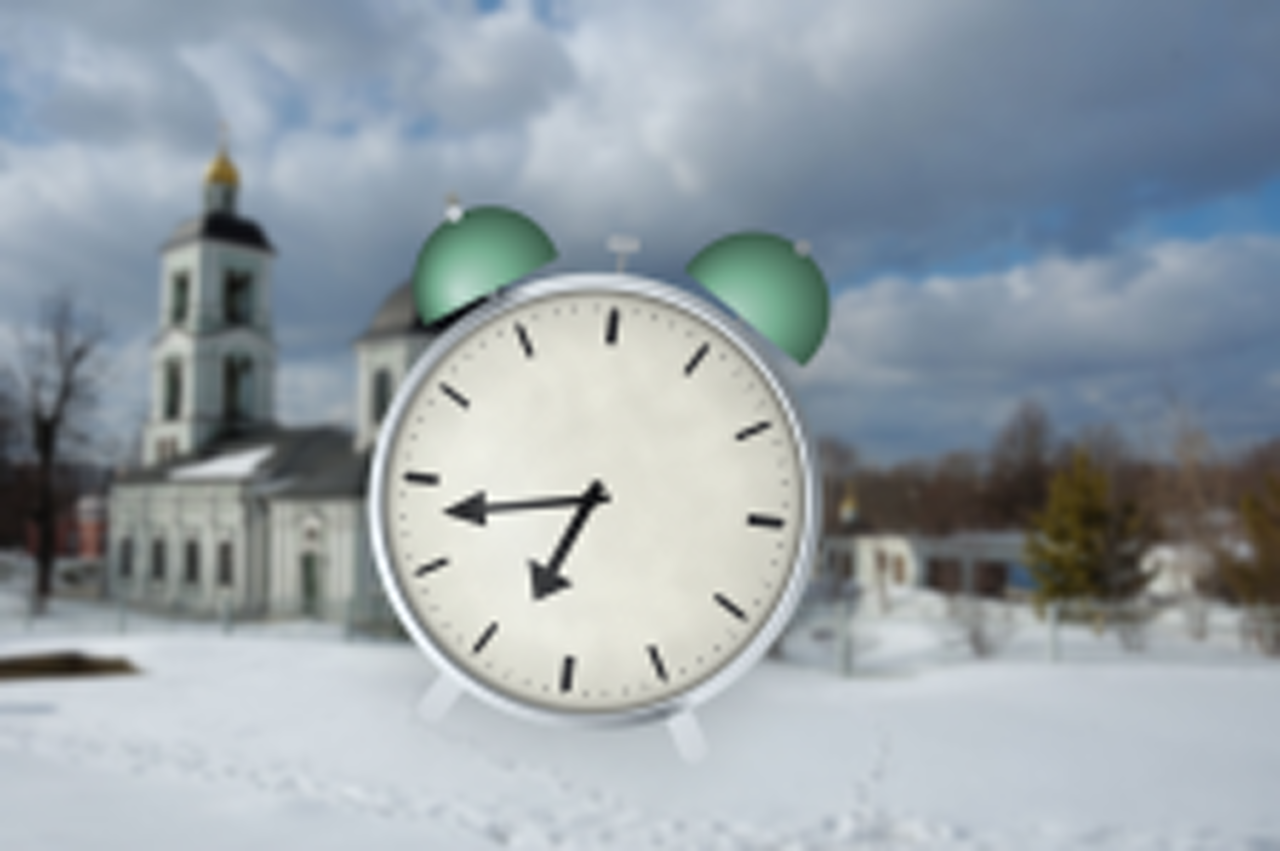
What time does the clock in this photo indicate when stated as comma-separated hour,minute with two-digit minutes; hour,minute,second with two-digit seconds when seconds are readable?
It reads 6,43
